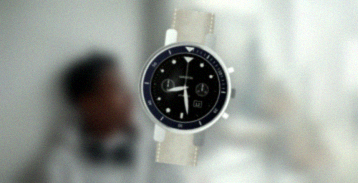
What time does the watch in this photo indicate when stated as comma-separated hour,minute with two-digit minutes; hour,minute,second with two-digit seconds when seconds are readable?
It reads 8,28
